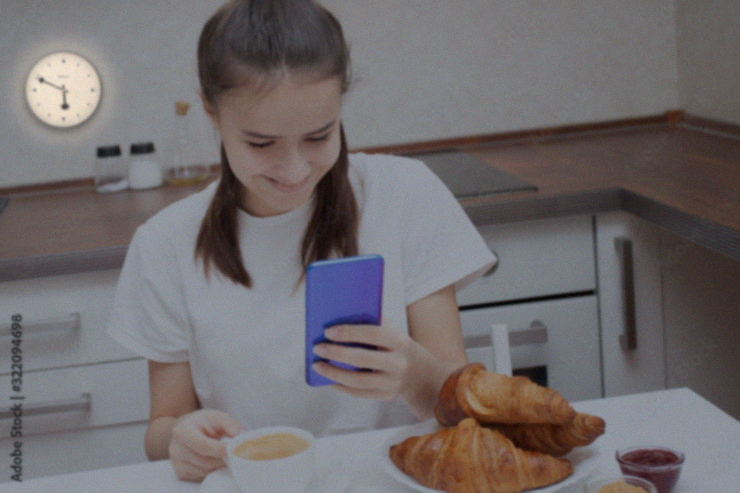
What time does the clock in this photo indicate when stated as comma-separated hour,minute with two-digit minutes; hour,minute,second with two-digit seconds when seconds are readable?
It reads 5,49
